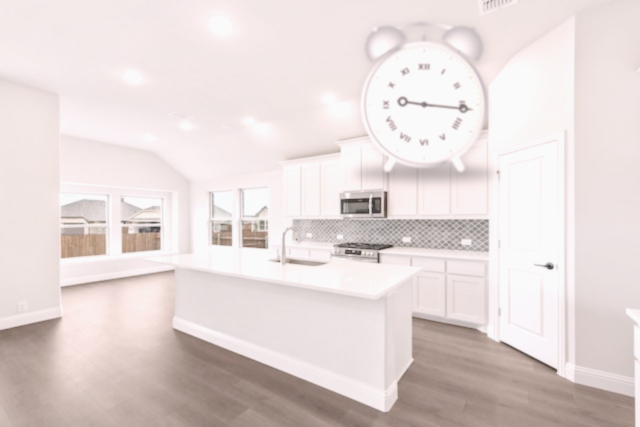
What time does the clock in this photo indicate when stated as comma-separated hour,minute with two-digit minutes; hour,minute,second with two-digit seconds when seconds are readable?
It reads 9,16
